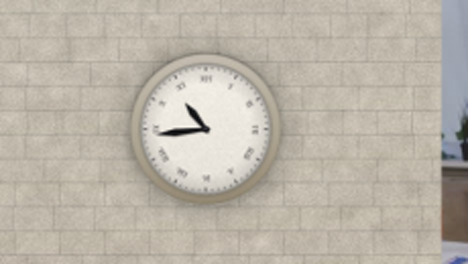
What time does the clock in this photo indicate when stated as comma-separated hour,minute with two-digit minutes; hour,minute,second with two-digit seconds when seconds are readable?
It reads 10,44
